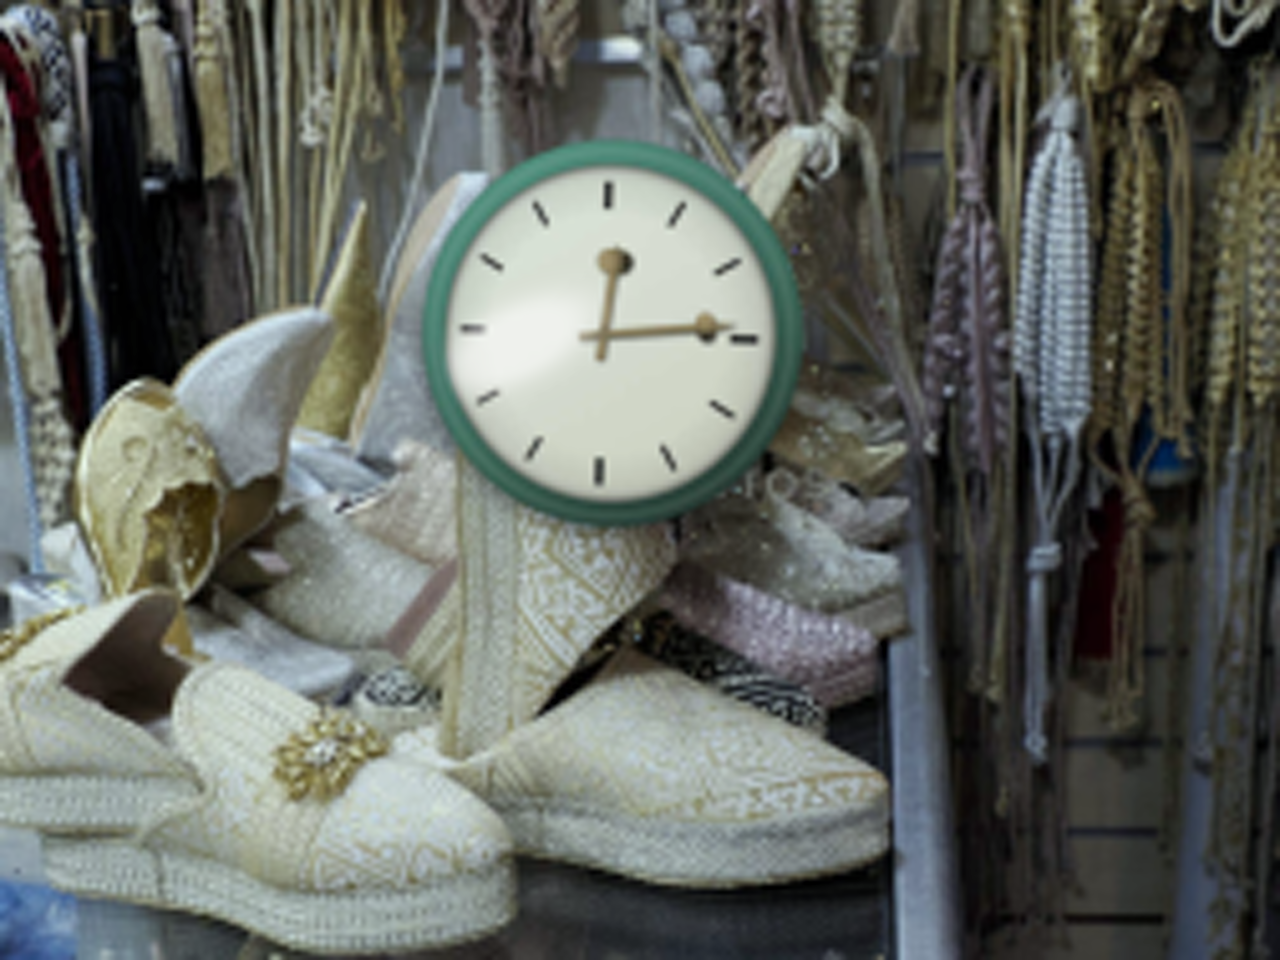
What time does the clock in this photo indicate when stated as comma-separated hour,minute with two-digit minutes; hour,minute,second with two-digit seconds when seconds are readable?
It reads 12,14
